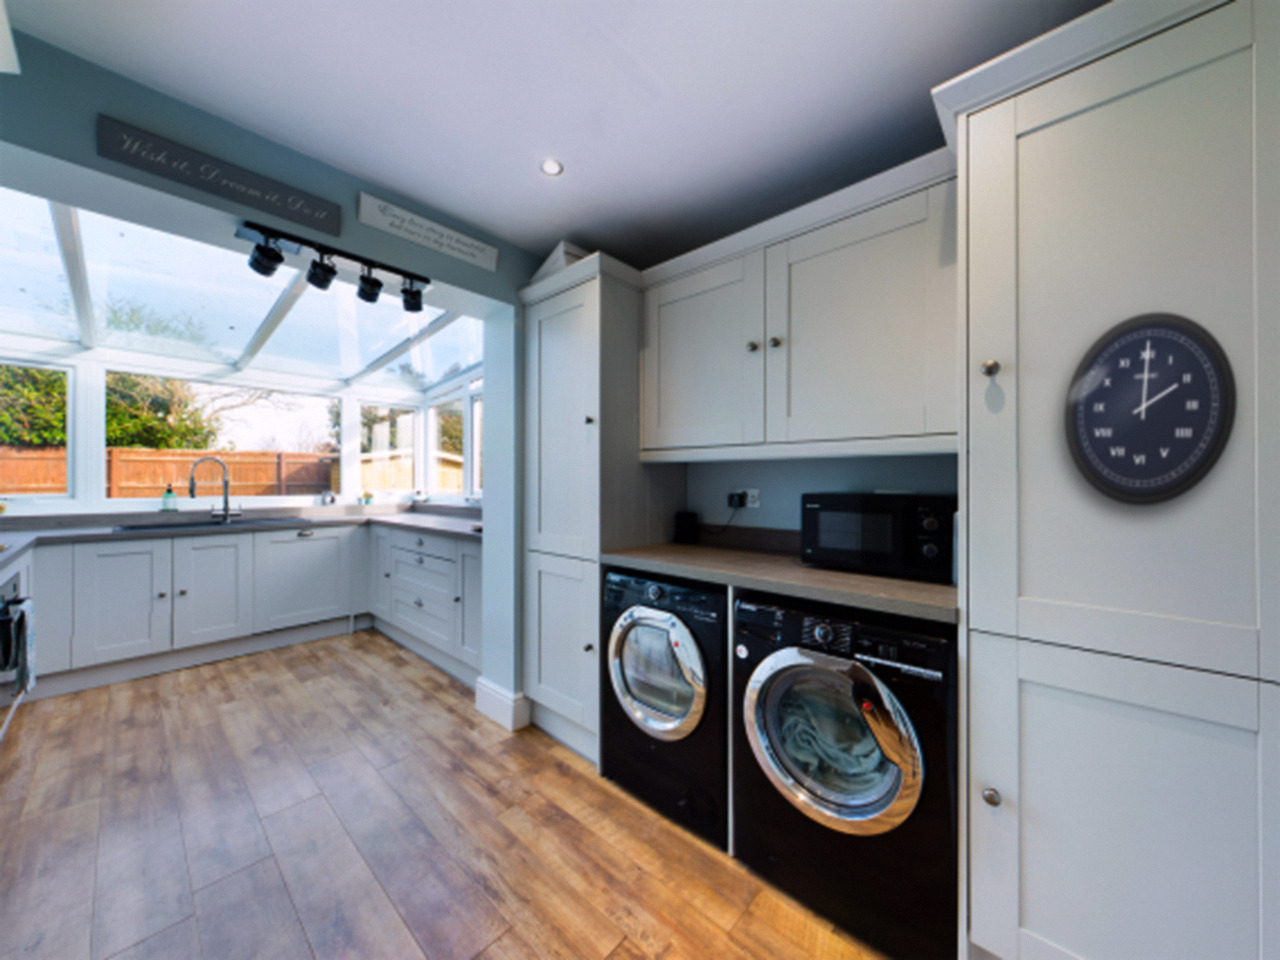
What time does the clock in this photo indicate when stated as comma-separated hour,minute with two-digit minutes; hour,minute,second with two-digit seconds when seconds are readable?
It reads 2,00
